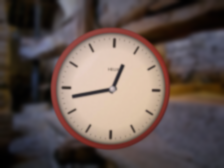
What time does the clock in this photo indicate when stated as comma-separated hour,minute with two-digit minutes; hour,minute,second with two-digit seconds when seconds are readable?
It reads 12,43
